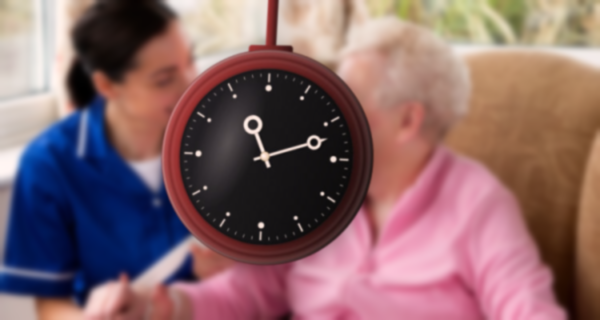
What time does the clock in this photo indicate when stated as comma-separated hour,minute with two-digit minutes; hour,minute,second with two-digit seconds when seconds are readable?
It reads 11,12
